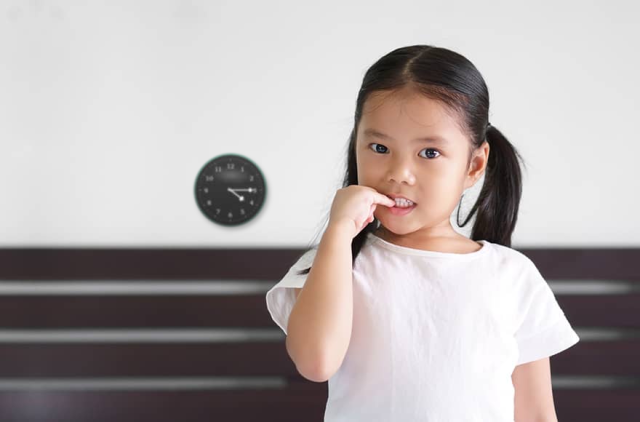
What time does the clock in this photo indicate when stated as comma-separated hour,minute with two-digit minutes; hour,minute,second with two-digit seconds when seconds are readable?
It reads 4,15
